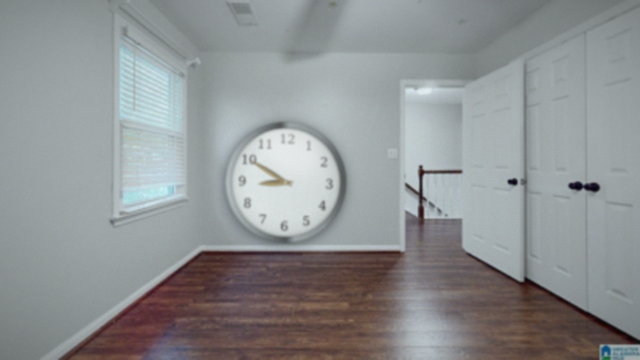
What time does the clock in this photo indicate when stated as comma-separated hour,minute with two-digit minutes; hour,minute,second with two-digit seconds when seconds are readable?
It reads 8,50
